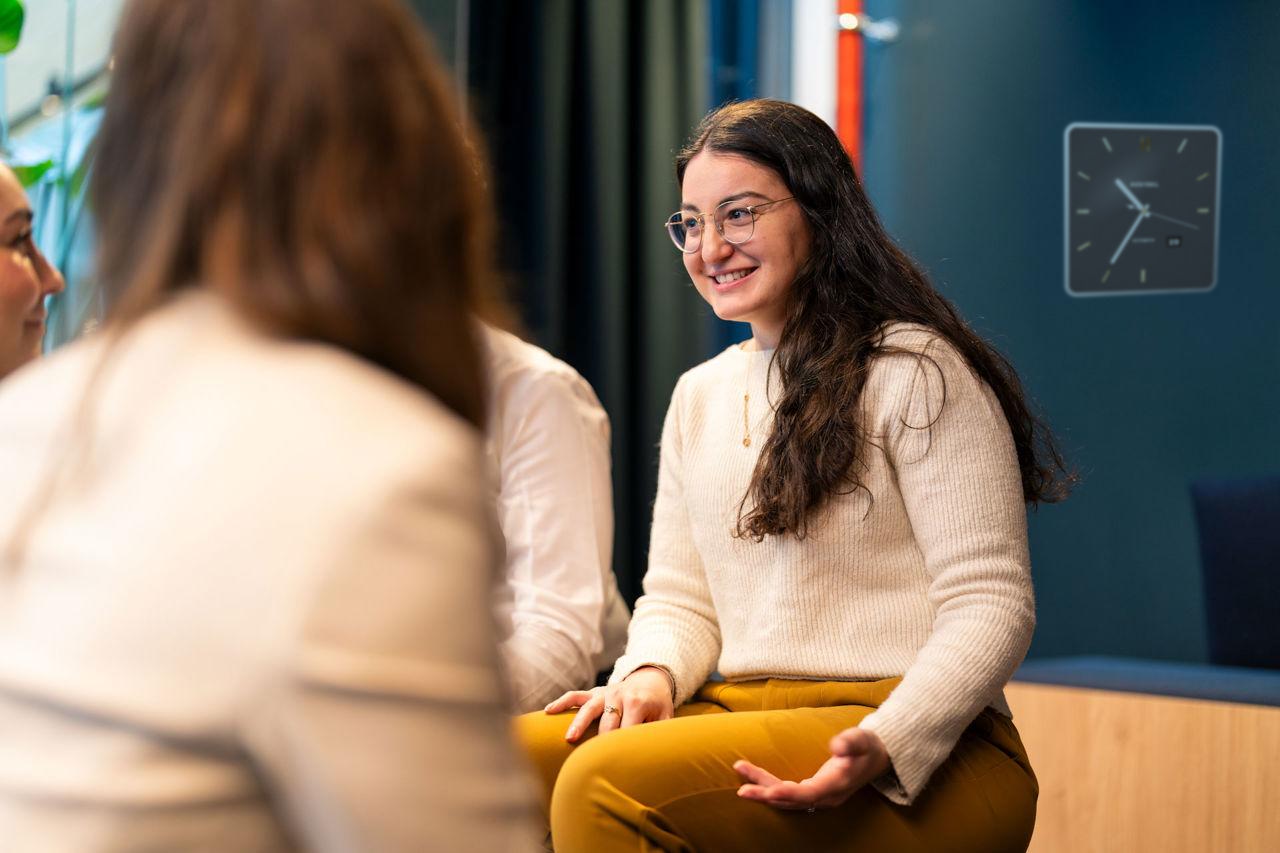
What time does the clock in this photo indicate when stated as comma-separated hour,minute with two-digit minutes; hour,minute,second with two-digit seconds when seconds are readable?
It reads 10,35,18
